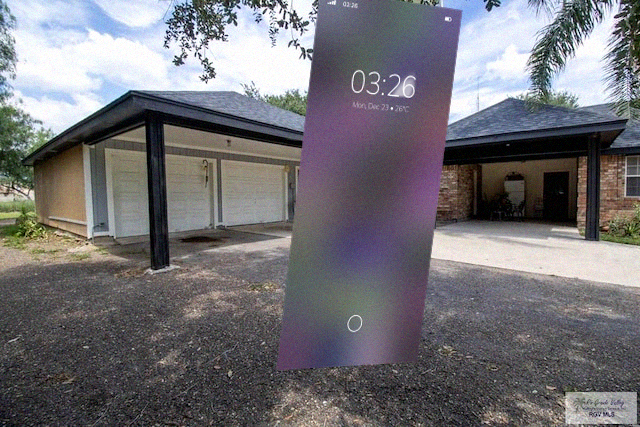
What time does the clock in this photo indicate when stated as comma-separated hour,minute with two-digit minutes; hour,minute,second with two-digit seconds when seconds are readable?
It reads 3,26
